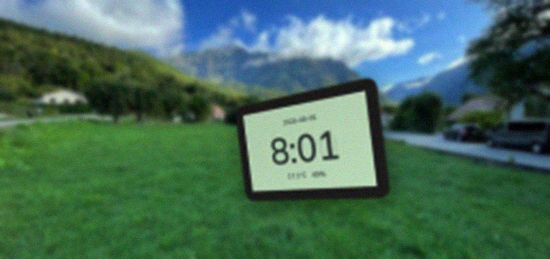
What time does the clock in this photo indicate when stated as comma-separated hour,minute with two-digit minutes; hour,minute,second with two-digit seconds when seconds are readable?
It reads 8,01
